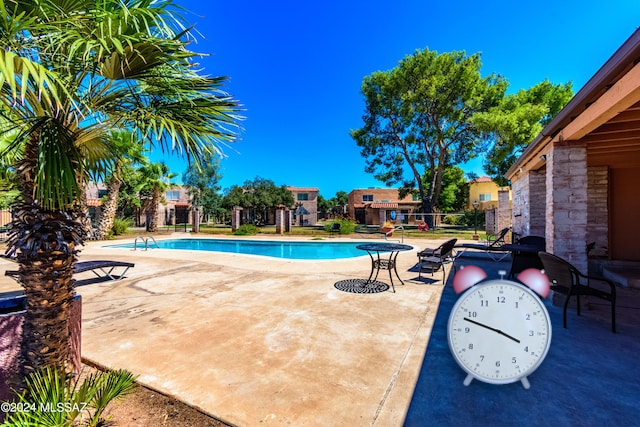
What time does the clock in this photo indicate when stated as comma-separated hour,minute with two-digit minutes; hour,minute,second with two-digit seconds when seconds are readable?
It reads 3,48
